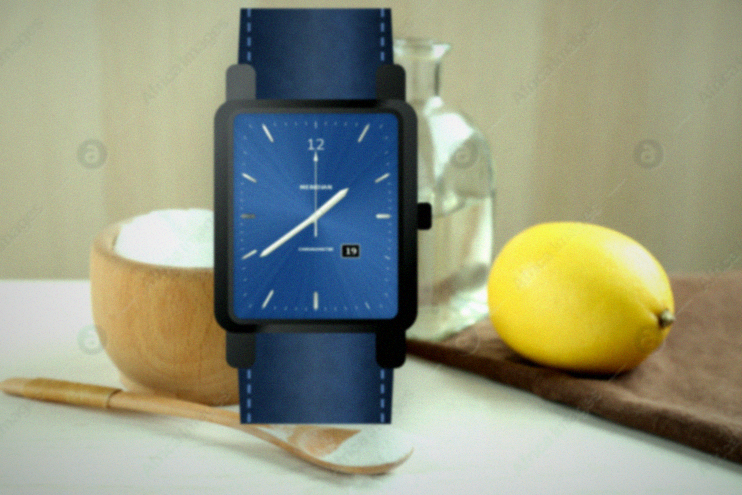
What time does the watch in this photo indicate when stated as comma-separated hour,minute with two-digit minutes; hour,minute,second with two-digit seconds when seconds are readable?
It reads 1,39,00
